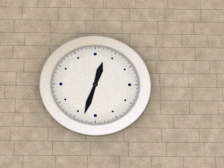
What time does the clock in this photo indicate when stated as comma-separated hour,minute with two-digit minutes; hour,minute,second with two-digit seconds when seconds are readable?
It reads 12,33
